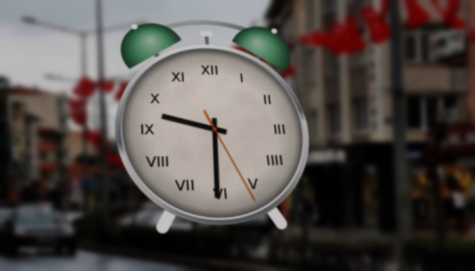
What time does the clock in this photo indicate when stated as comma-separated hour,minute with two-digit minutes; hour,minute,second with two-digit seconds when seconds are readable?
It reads 9,30,26
